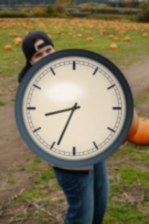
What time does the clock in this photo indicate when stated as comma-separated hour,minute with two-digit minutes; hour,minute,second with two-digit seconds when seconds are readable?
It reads 8,34
